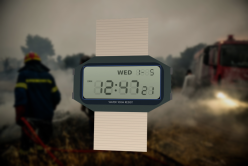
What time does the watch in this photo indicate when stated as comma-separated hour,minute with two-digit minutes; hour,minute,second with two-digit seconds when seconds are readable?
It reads 12,47,21
